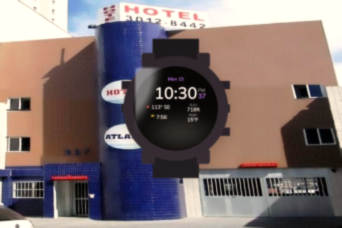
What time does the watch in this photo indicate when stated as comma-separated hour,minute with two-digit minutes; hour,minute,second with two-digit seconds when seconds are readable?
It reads 10,30
